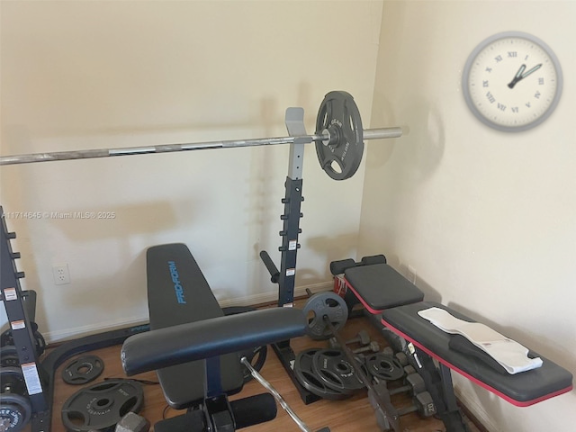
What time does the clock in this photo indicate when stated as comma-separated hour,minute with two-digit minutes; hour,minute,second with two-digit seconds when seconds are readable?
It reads 1,10
